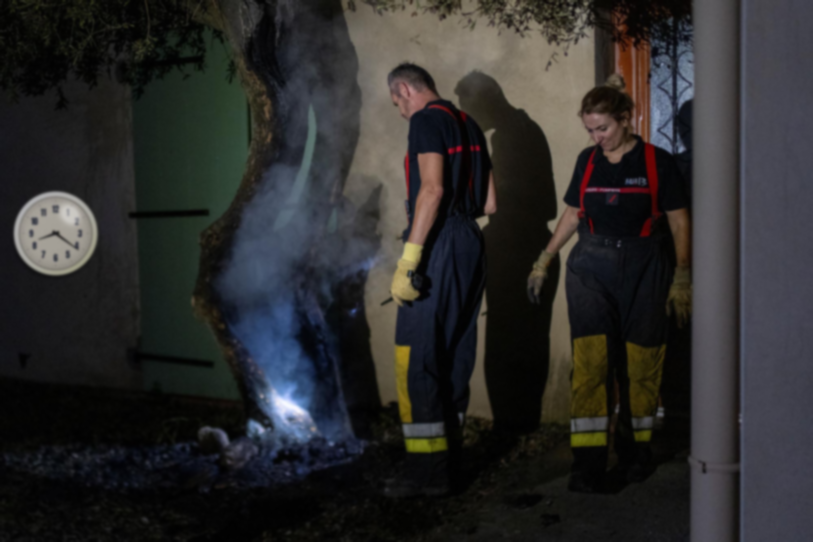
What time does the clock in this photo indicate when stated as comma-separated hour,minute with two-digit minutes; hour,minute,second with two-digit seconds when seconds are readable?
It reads 8,21
